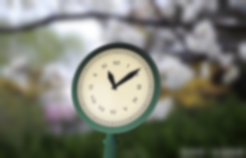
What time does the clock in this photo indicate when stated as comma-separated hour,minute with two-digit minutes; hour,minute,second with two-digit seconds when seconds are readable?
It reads 11,09
